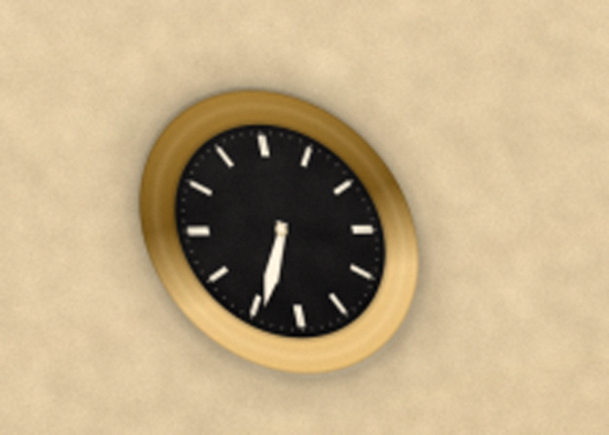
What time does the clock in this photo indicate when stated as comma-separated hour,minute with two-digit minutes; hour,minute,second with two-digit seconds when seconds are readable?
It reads 6,34
